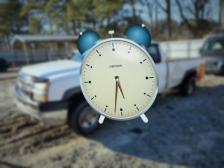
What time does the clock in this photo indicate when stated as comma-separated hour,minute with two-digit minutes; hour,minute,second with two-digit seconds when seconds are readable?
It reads 5,32
